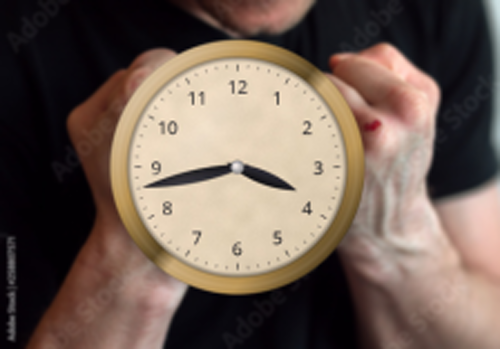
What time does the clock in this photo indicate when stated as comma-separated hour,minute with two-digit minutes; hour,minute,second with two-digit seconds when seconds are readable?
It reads 3,43
